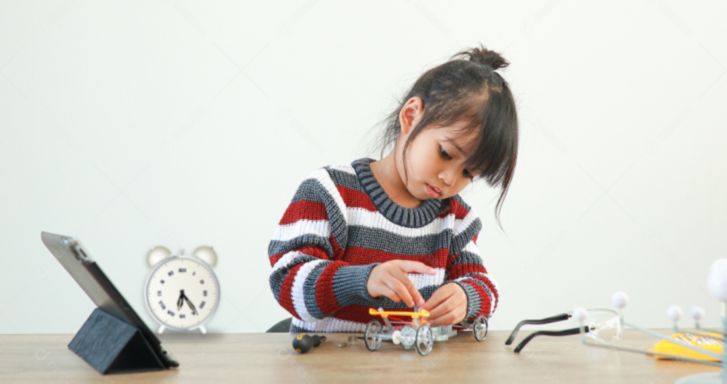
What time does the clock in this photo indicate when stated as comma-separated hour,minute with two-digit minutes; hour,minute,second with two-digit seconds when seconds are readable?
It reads 6,24
